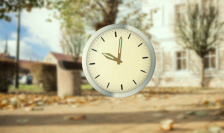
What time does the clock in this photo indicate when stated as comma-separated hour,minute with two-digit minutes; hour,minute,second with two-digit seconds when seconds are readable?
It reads 10,02
